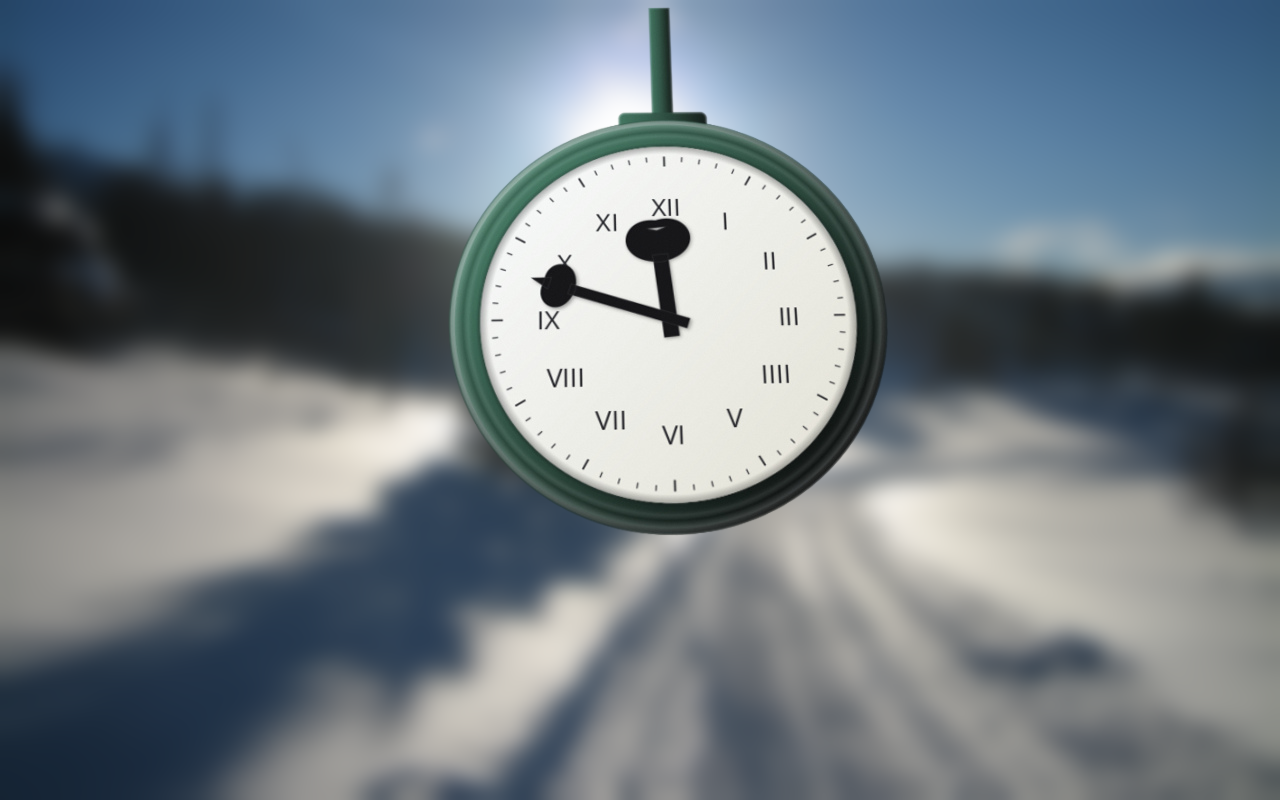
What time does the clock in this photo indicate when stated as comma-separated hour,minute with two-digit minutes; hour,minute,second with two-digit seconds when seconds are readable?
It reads 11,48
